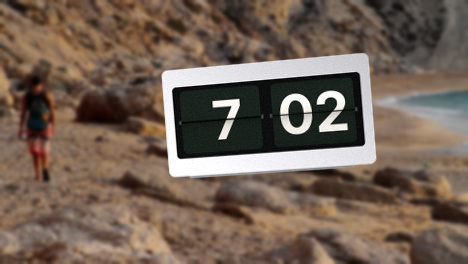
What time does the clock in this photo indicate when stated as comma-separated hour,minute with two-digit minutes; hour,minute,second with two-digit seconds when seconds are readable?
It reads 7,02
